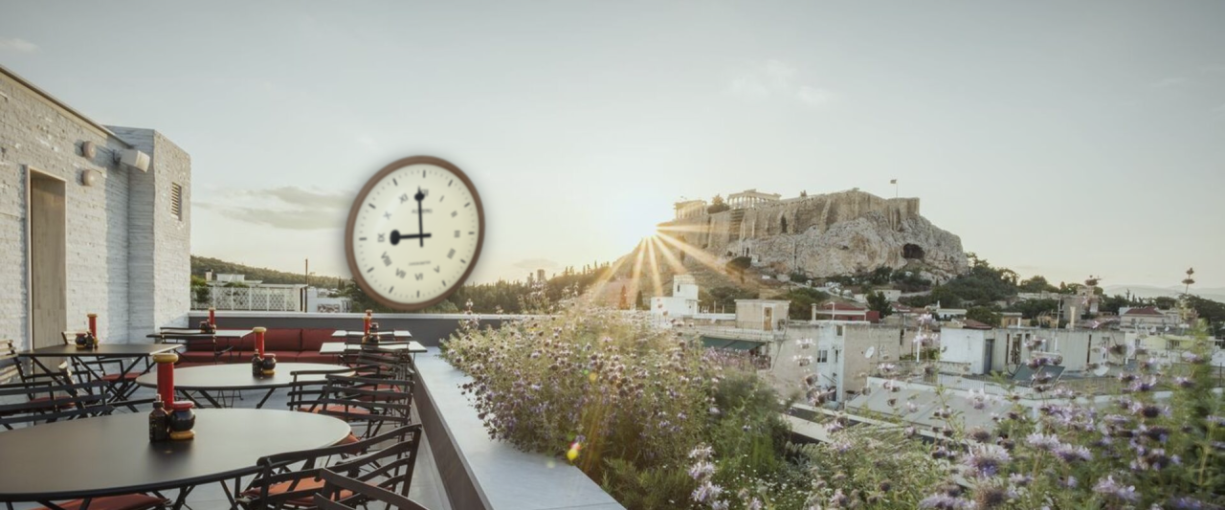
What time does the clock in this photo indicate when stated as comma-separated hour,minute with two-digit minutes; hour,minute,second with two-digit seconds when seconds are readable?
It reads 8,59
